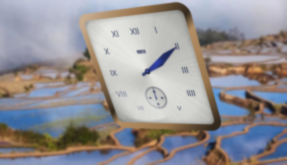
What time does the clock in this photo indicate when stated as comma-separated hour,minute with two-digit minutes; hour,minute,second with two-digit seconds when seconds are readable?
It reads 2,10
